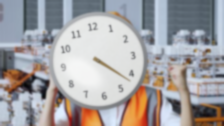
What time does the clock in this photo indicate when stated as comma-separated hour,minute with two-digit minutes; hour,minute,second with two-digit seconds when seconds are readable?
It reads 4,22
